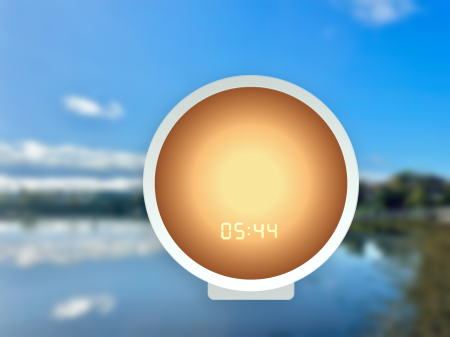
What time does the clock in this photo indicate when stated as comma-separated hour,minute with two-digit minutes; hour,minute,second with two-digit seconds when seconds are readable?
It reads 5,44
